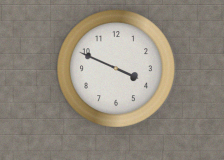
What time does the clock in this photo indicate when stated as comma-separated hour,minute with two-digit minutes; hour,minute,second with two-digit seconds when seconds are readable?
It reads 3,49
